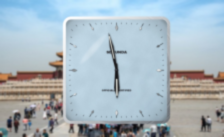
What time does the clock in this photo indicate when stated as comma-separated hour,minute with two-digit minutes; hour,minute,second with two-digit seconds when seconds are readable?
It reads 5,58
